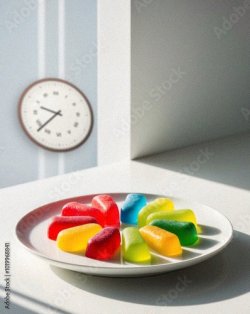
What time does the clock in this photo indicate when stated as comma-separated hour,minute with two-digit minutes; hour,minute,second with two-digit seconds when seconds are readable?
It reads 9,38
